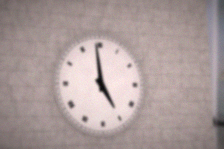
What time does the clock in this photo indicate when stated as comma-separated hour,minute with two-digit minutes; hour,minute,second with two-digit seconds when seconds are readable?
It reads 4,59
